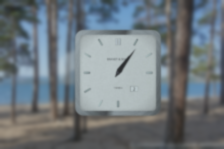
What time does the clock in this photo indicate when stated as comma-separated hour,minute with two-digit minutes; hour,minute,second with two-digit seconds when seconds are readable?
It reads 1,06
